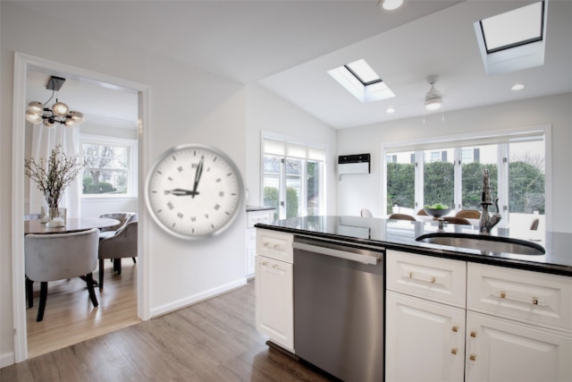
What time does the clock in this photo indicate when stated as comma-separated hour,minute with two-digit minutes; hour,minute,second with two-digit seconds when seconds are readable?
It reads 9,02
